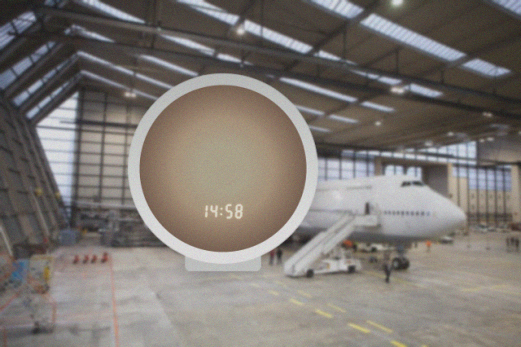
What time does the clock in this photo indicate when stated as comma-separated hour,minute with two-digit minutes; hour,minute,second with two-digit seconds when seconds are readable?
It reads 14,58
